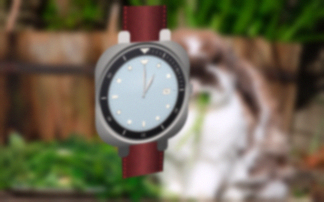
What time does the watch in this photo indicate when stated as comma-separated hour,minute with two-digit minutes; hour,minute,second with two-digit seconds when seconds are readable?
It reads 1,00
